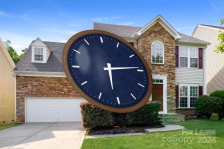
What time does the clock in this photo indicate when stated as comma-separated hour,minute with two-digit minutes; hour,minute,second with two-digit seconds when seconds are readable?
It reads 6,14
